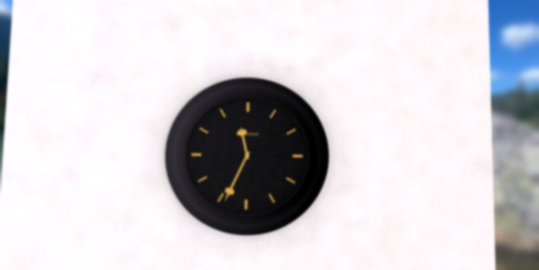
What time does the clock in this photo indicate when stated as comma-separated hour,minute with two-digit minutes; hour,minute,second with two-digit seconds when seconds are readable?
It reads 11,34
